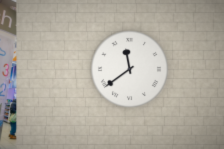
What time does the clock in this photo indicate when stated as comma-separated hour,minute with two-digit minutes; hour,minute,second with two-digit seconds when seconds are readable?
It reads 11,39
